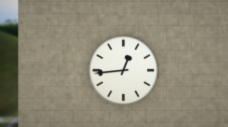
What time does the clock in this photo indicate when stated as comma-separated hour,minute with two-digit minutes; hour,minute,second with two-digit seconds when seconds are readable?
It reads 12,44
